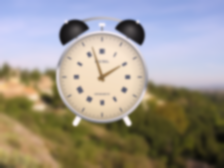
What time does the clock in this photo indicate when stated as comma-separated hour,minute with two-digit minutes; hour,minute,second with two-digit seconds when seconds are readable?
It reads 1,57
